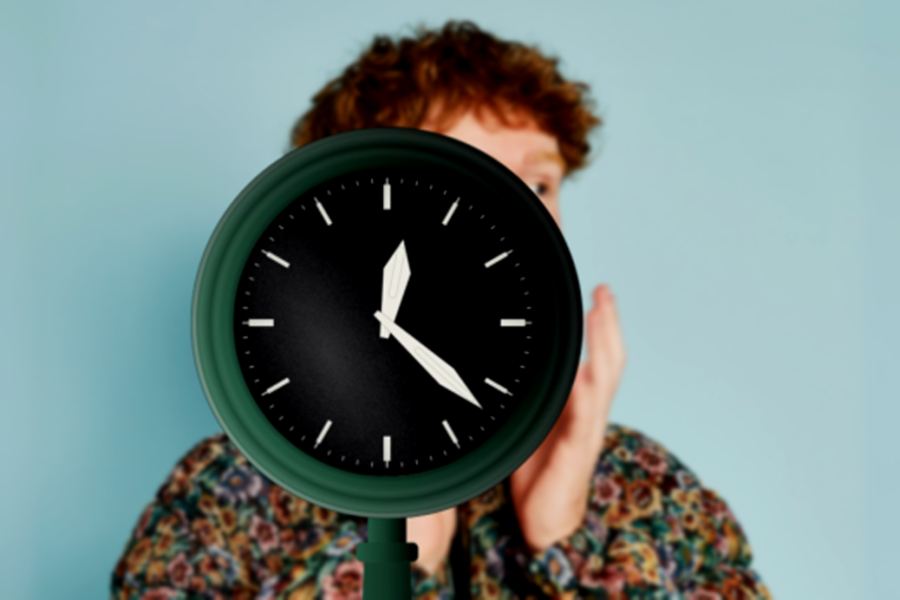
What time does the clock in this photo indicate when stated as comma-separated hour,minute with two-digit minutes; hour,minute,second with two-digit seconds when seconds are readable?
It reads 12,22
